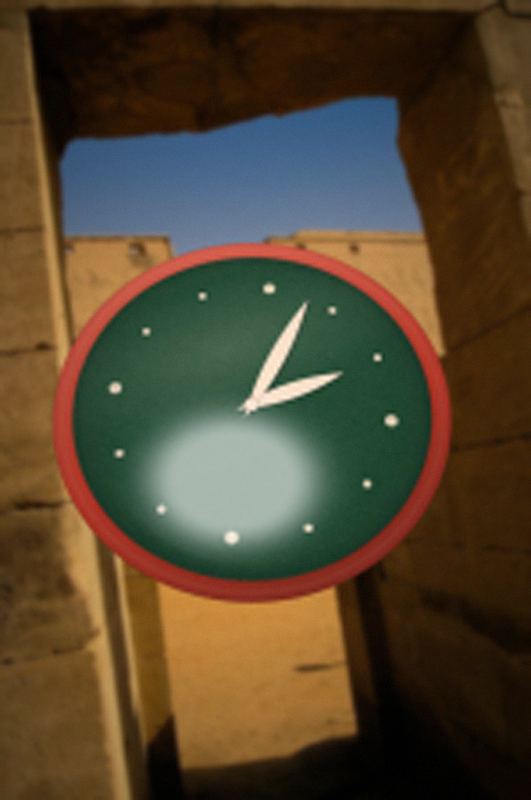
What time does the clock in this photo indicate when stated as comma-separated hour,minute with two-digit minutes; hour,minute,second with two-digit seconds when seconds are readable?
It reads 2,03
